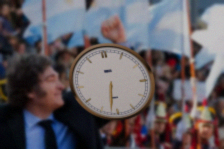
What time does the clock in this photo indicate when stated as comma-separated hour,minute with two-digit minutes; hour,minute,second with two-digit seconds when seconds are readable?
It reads 6,32
